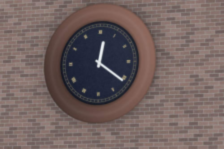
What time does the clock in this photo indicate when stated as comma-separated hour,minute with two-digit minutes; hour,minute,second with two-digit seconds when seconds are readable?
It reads 12,21
